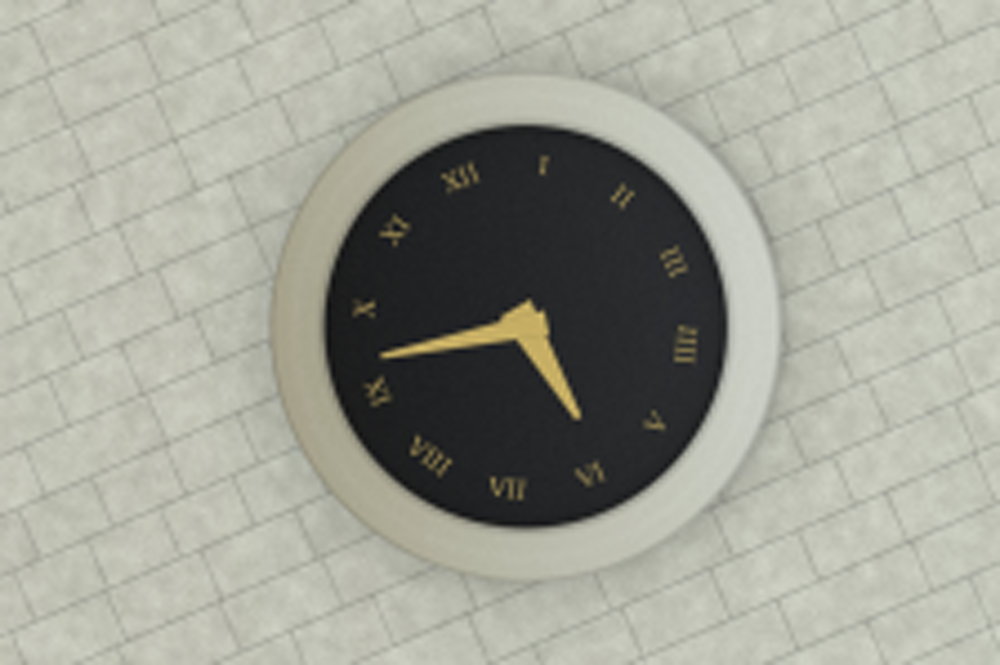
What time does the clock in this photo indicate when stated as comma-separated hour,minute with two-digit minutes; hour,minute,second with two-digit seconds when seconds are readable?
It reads 5,47
